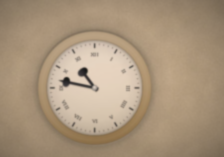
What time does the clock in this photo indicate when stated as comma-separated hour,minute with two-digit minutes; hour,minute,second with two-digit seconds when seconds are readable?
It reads 10,47
